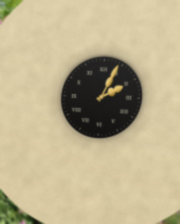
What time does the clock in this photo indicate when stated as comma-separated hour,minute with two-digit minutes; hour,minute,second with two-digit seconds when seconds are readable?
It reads 2,04
